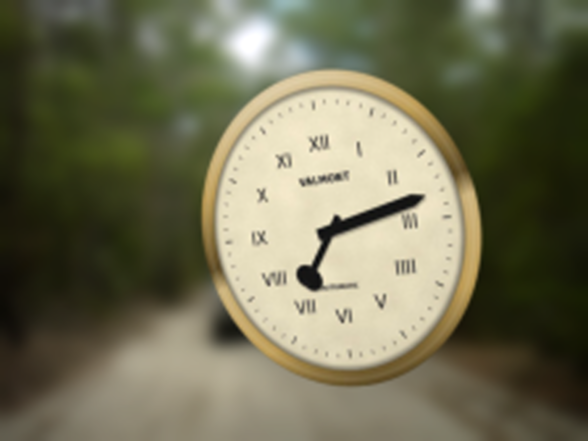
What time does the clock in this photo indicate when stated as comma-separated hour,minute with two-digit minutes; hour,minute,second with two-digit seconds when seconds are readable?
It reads 7,13
